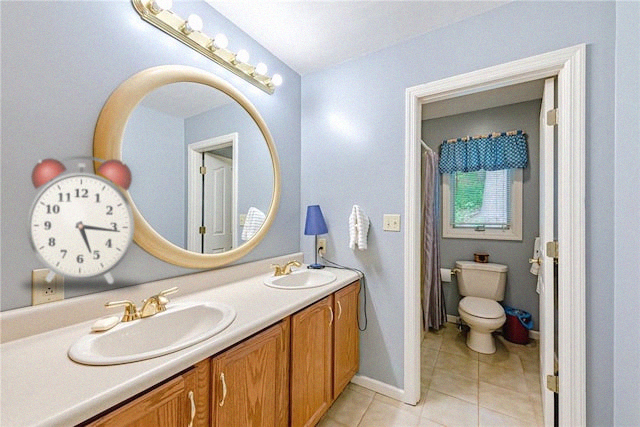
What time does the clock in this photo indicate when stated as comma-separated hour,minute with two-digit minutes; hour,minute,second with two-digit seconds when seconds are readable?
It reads 5,16
